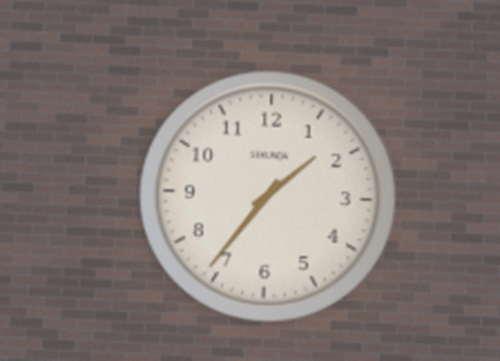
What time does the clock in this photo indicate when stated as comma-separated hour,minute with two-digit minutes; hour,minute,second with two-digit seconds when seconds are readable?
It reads 1,36
